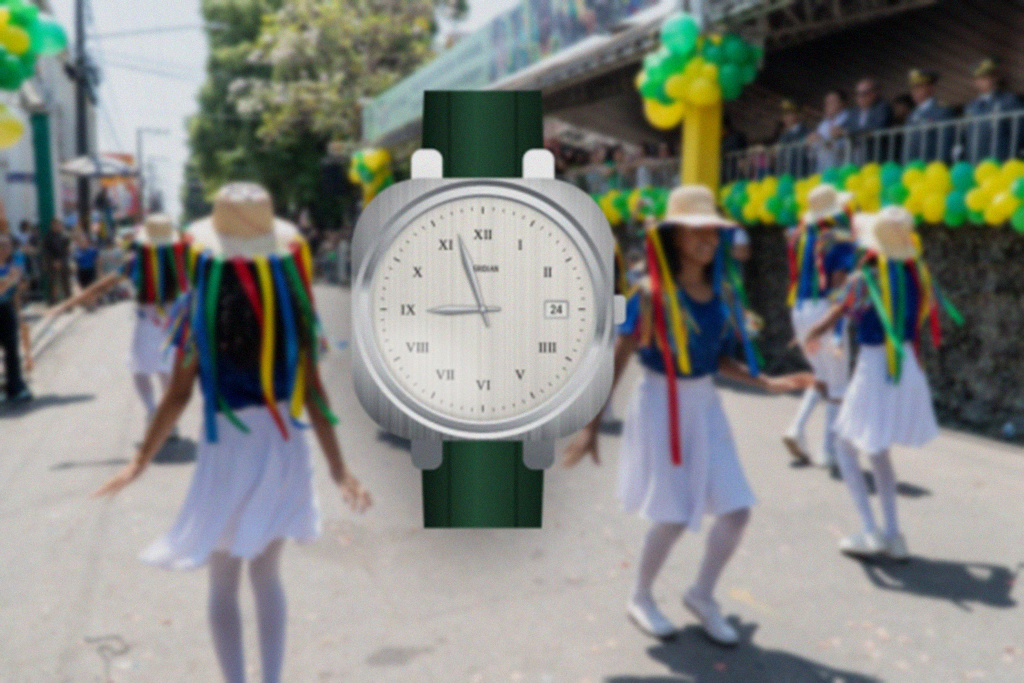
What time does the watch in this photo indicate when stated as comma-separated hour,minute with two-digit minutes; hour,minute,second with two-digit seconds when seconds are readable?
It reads 8,57
